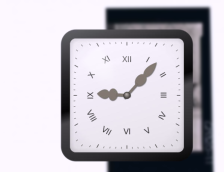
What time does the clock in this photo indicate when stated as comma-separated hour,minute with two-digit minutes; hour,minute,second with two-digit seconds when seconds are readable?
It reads 9,07
